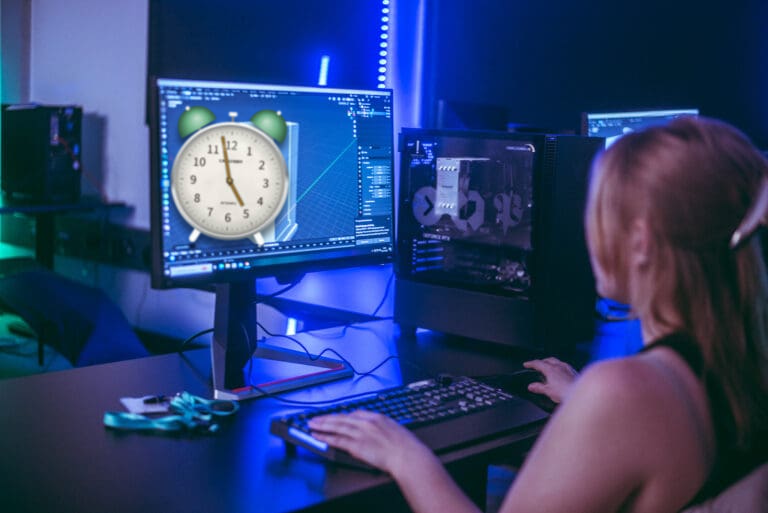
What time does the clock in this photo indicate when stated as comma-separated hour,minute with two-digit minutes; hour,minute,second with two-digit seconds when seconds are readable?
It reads 4,58
